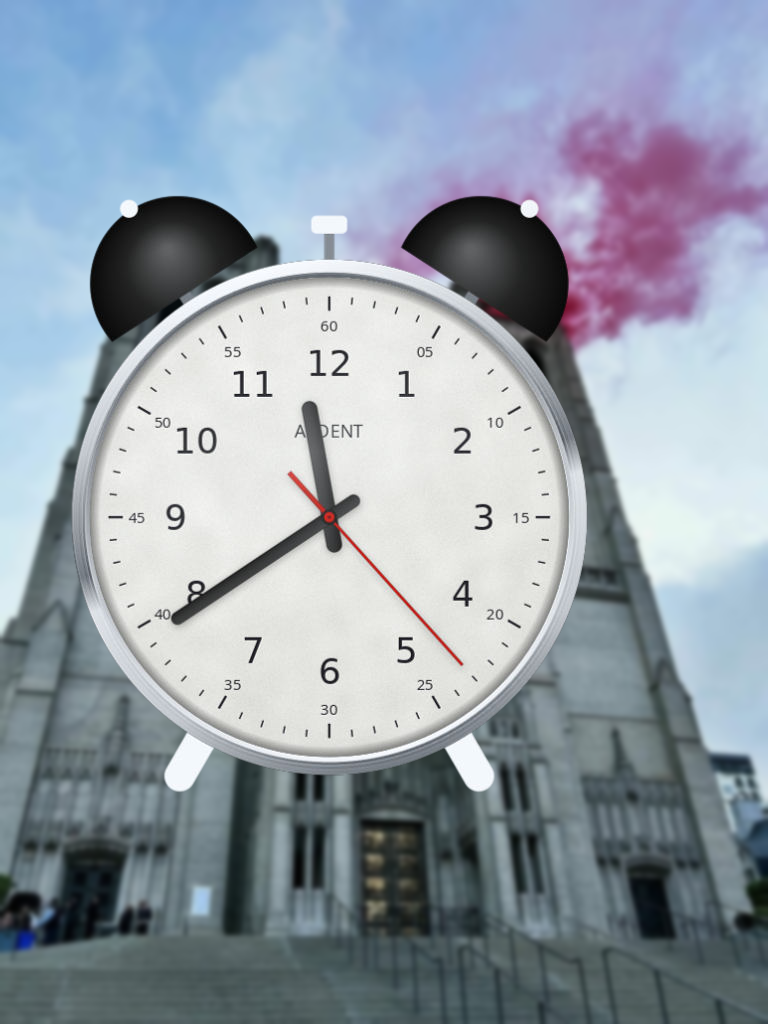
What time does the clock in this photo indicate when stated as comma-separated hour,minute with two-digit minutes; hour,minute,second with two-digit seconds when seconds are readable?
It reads 11,39,23
